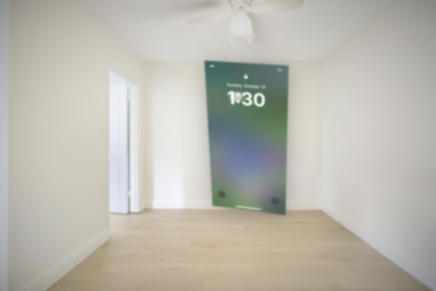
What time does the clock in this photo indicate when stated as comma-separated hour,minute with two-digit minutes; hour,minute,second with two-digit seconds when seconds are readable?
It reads 1,30
